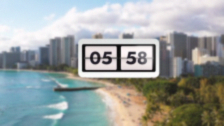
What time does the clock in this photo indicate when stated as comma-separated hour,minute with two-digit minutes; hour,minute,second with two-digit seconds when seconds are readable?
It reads 5,58
